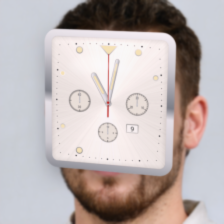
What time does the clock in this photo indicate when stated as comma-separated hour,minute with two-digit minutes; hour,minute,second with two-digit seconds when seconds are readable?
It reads 11,02
